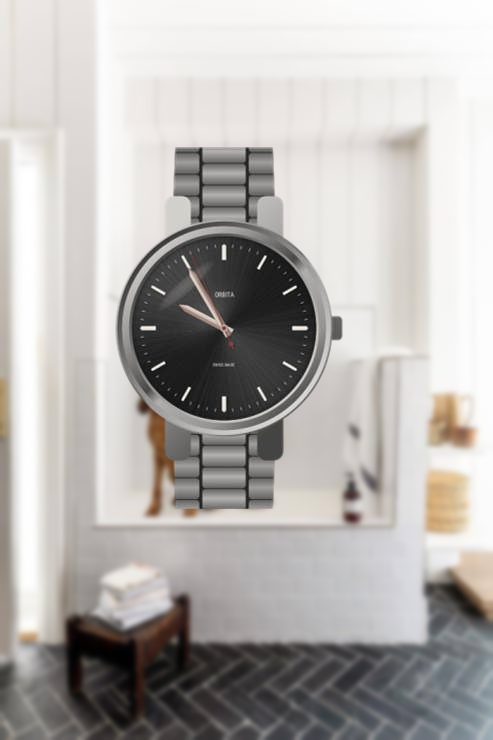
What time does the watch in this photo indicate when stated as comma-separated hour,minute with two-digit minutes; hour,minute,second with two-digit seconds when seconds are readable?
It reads 9,54,56
